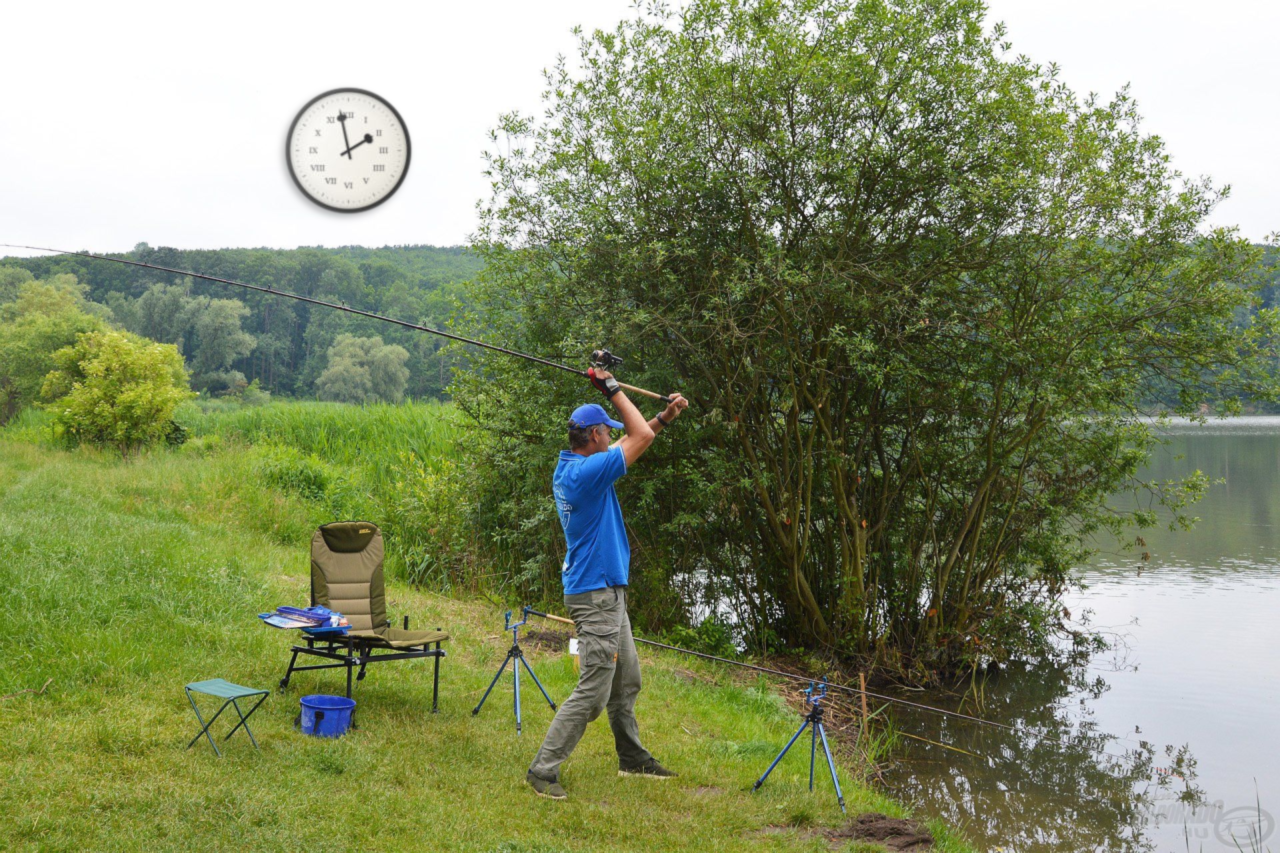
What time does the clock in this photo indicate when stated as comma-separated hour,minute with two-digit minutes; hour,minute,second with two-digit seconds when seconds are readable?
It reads 1,58
